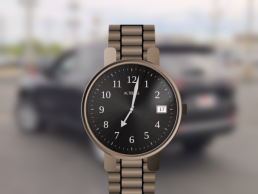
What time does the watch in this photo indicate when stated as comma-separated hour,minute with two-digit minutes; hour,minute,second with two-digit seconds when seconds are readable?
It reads 7,02
